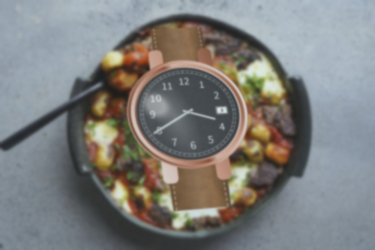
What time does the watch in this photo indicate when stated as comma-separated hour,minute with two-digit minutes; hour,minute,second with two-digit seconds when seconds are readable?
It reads 3,40
